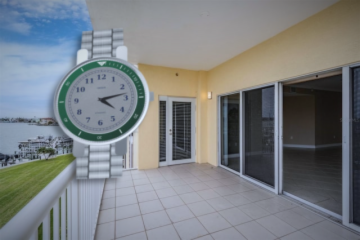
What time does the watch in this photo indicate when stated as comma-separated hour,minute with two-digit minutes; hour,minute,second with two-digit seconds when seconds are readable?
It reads 4,13
